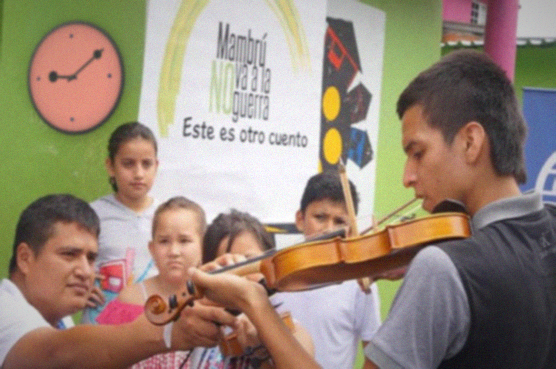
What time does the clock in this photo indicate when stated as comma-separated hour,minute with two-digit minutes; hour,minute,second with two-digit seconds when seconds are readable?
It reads 9,09
